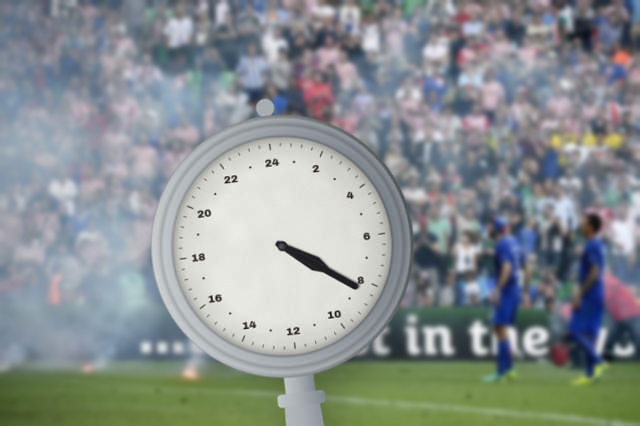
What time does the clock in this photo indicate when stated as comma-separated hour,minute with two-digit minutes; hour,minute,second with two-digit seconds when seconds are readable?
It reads 8,21
